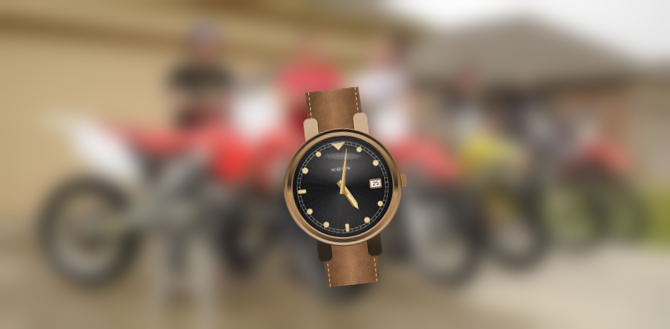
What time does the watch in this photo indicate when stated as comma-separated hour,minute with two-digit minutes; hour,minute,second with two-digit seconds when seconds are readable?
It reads 5,02
